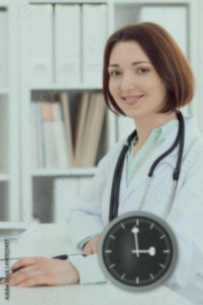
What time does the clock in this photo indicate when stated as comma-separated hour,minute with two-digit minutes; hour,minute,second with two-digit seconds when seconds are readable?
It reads 2,59
